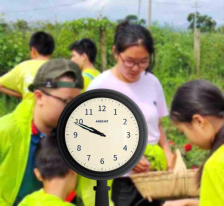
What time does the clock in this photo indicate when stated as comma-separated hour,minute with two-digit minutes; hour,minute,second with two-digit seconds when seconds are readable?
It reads 9,49
